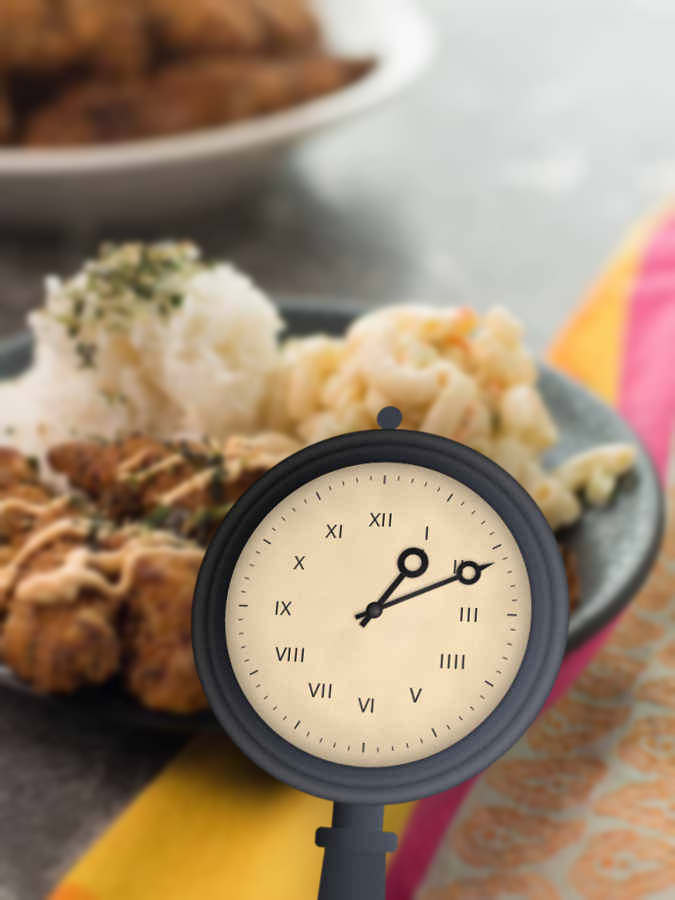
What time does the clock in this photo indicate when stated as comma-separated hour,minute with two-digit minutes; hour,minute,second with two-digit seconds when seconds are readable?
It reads 1,11
